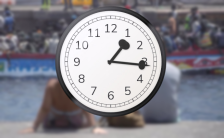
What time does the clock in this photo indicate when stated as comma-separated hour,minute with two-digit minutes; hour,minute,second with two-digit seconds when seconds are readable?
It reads 1,16
